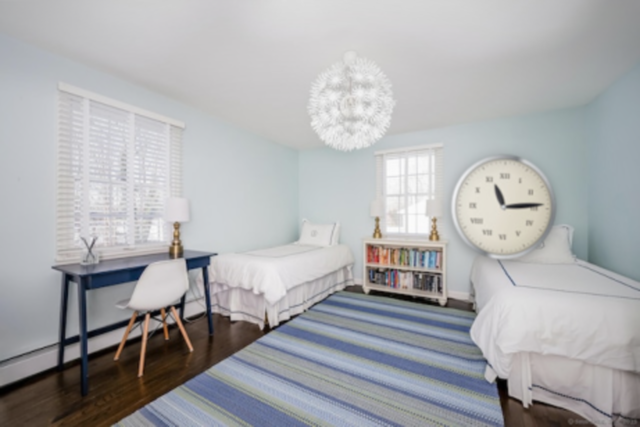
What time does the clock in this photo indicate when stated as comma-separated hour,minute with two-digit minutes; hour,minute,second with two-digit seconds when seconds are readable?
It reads 11,14
